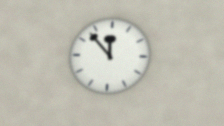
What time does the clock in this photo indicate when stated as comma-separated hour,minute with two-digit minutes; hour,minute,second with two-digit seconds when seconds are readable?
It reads 11,53
